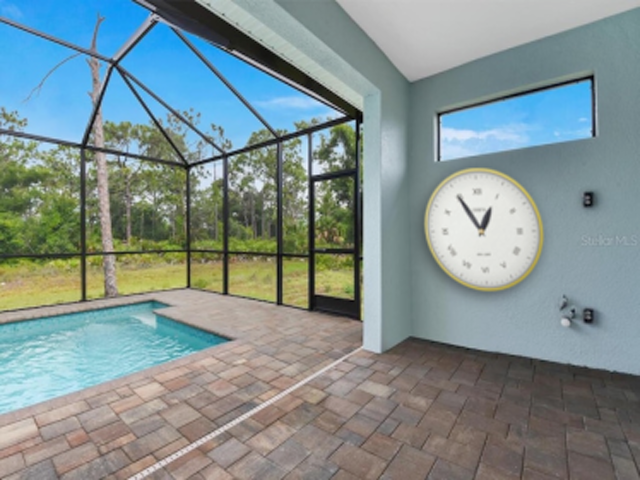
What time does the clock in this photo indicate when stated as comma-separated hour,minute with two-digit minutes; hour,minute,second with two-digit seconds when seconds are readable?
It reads 12,55
